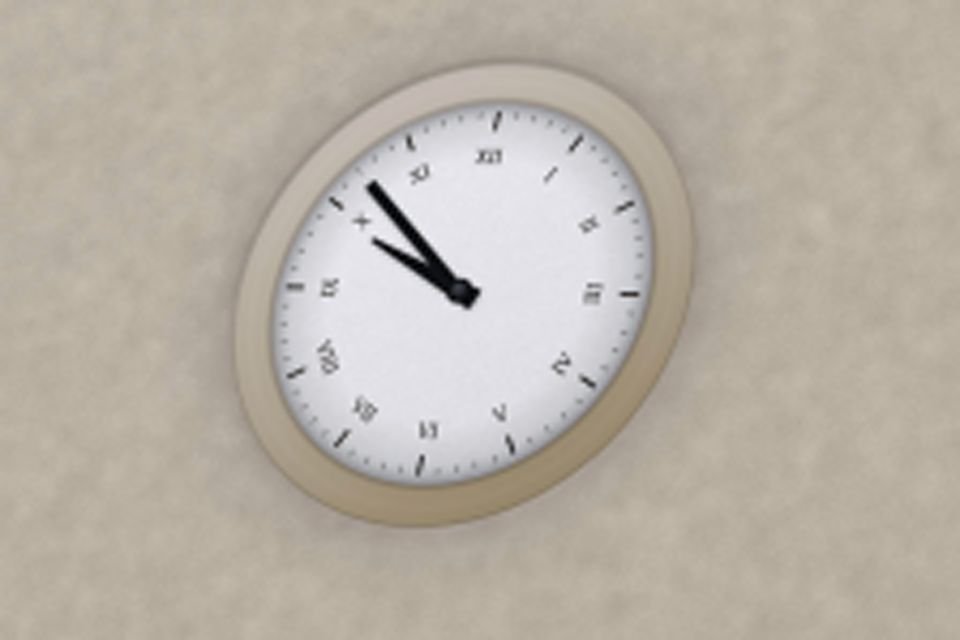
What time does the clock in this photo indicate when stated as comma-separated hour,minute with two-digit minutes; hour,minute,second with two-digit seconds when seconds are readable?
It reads 9,52
